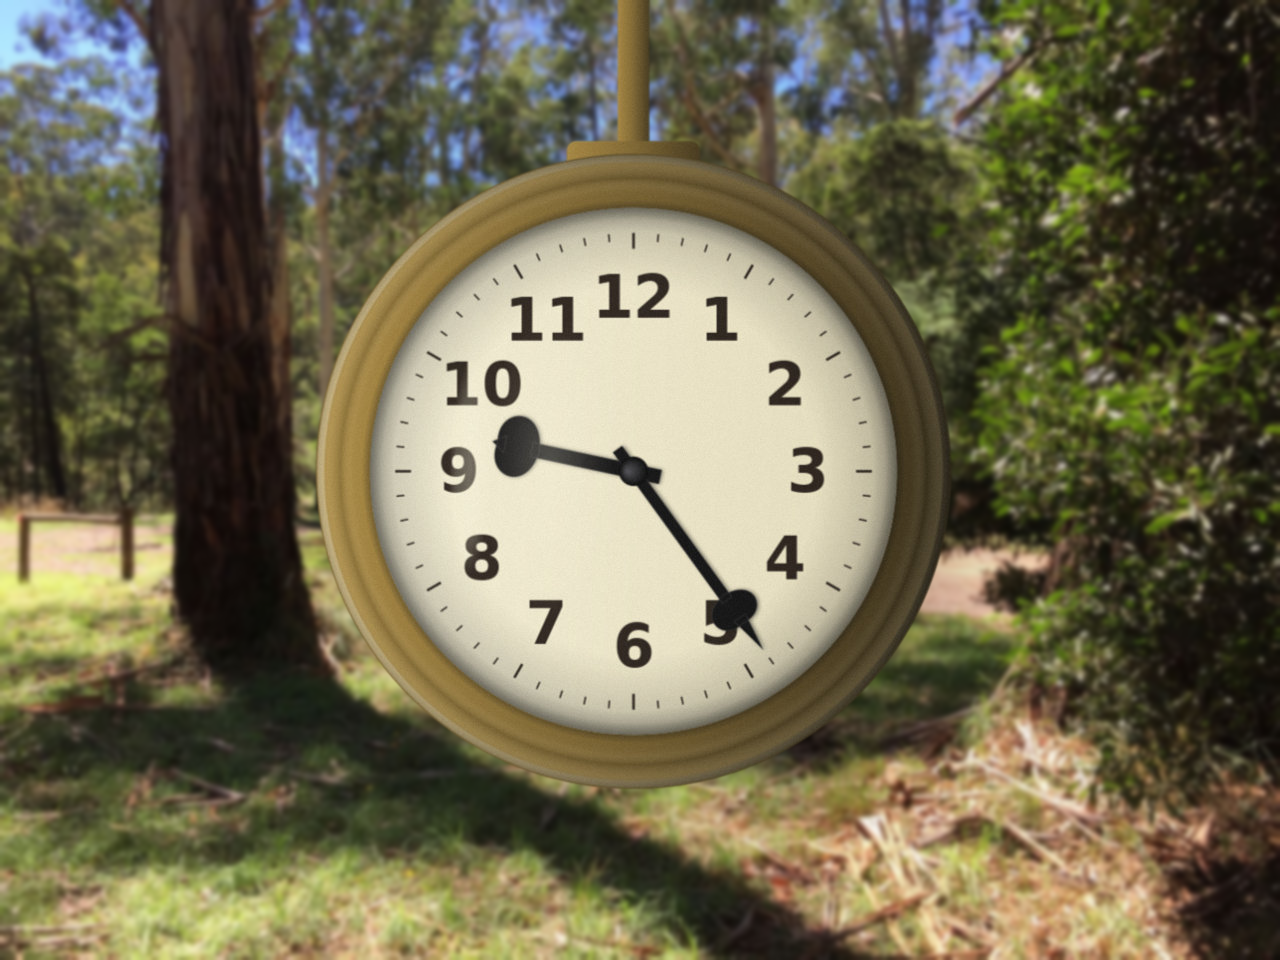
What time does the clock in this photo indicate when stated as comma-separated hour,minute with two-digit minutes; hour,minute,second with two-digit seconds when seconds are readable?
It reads 9,24
